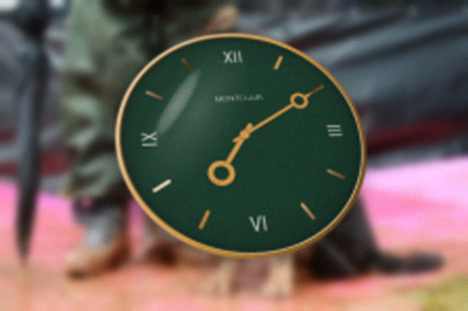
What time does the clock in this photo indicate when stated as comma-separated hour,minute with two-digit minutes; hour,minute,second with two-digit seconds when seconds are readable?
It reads 7,10
